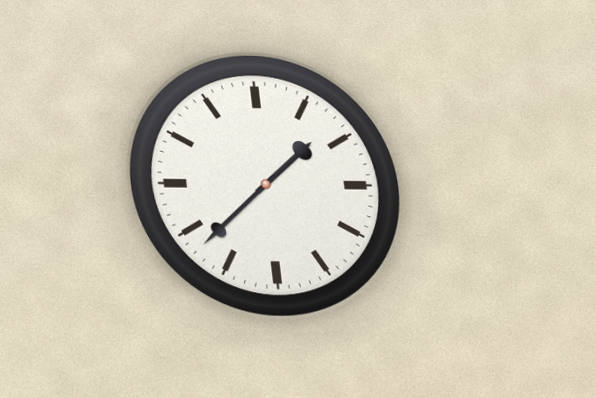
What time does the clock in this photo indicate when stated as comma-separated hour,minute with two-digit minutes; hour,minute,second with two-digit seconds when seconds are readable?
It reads 1,38
